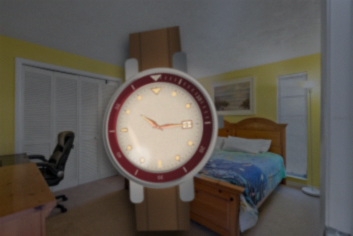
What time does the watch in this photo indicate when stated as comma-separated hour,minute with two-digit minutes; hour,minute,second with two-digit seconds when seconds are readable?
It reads 10,15
